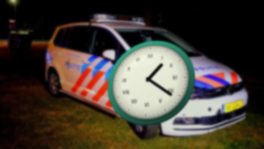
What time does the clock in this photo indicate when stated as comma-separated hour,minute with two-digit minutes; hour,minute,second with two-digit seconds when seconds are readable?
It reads 1,21
